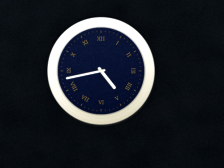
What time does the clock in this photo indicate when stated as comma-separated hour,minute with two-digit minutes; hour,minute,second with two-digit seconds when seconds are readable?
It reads 4,43
